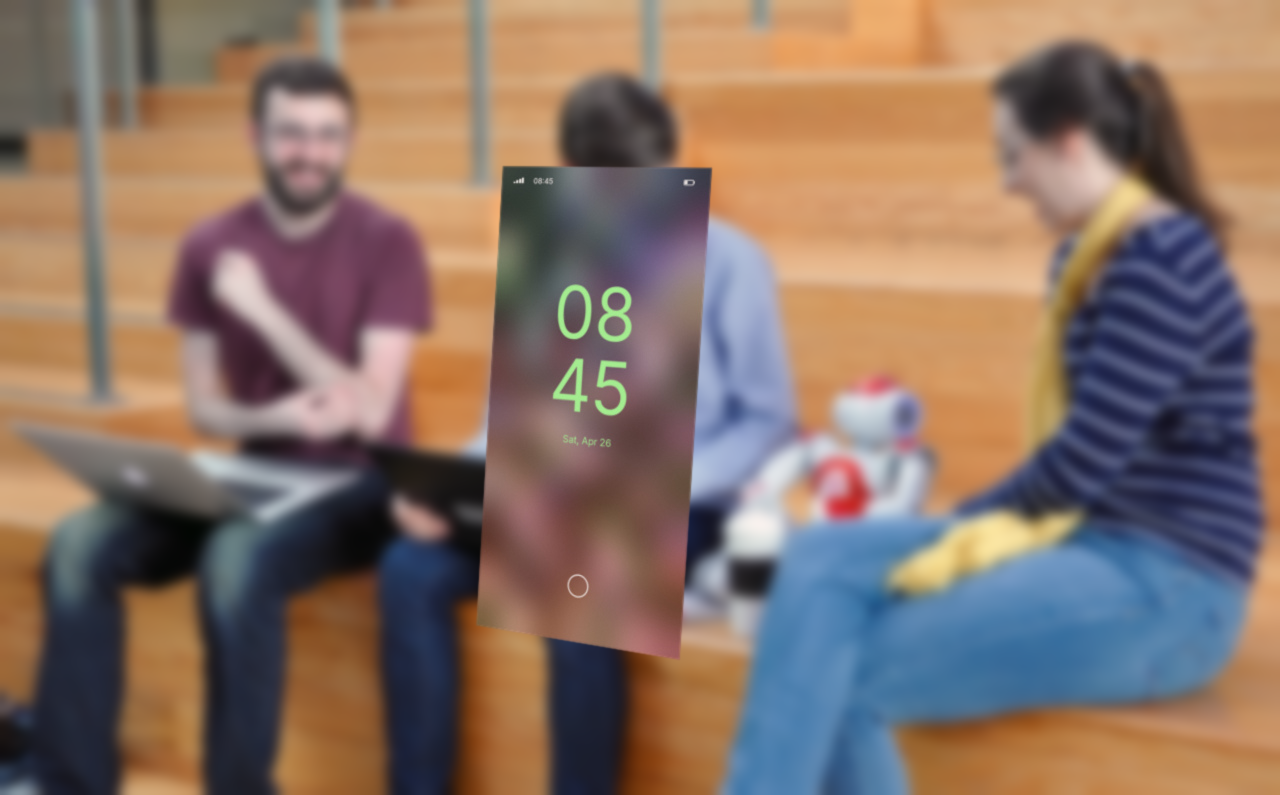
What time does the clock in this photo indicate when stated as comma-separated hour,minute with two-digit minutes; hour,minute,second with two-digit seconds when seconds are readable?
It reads 8,45
